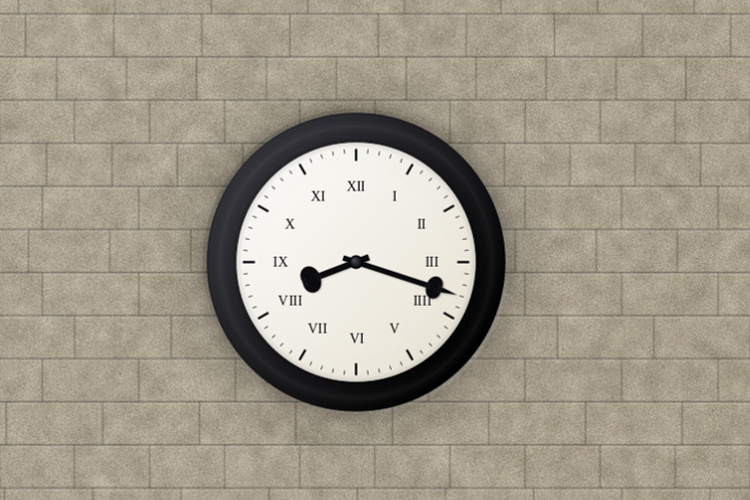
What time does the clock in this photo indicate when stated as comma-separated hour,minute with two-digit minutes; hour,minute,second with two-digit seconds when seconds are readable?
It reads 8,18
